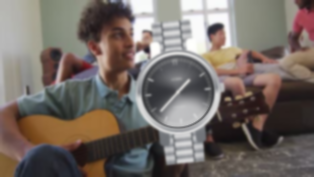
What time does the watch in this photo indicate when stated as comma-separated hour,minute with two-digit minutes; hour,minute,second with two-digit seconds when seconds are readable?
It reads 1,38
